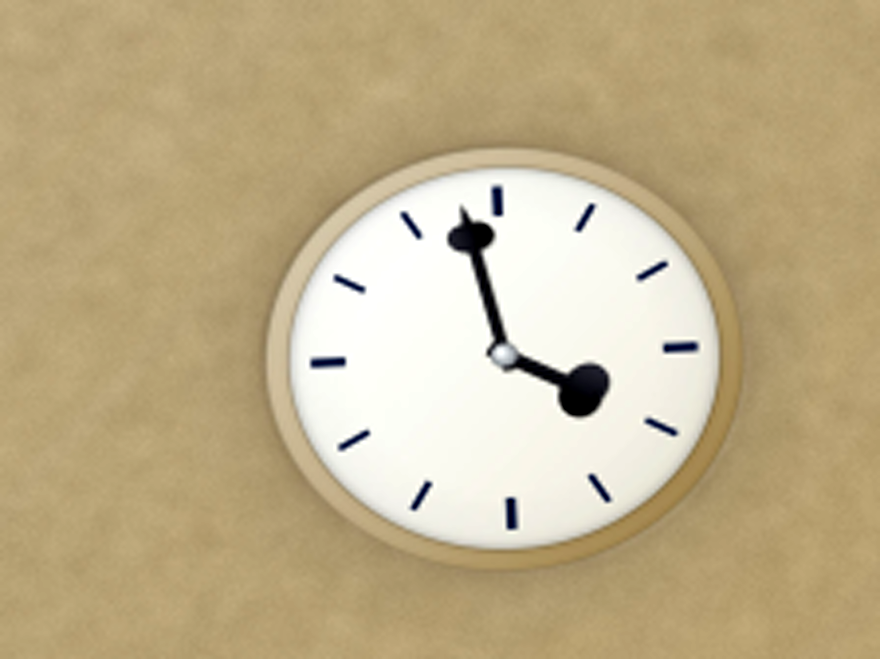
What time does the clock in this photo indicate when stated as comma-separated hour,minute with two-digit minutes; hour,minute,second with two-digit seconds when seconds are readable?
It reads 3,58
